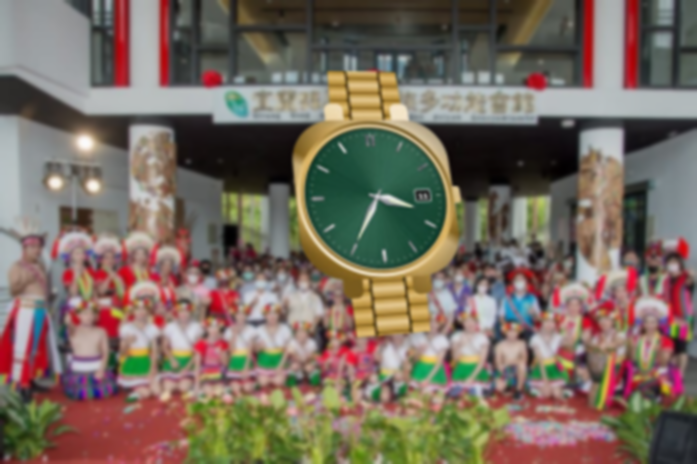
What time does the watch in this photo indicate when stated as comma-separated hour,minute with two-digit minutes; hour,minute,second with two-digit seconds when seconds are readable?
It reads 3,35
